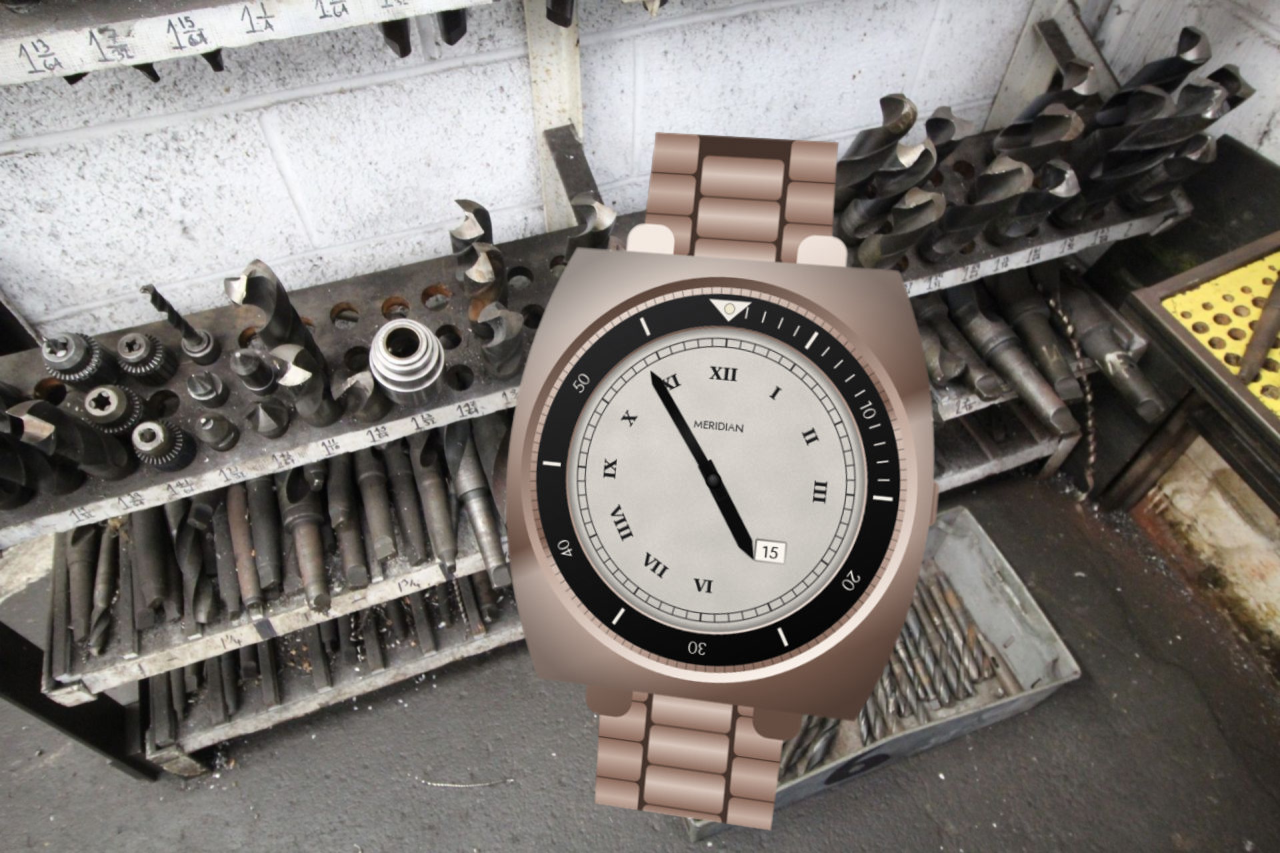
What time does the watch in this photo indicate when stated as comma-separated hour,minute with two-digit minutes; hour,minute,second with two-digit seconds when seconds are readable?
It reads 4,54
